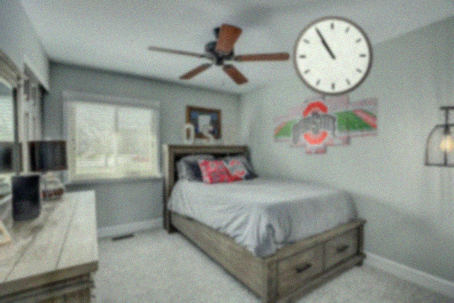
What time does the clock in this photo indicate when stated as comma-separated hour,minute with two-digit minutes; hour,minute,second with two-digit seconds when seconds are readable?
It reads 10,55
